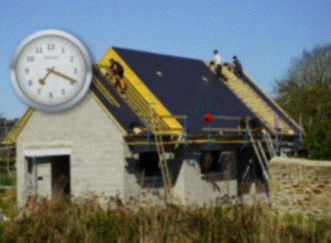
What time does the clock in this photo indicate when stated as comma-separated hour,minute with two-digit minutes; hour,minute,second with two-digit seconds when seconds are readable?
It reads 7,19
